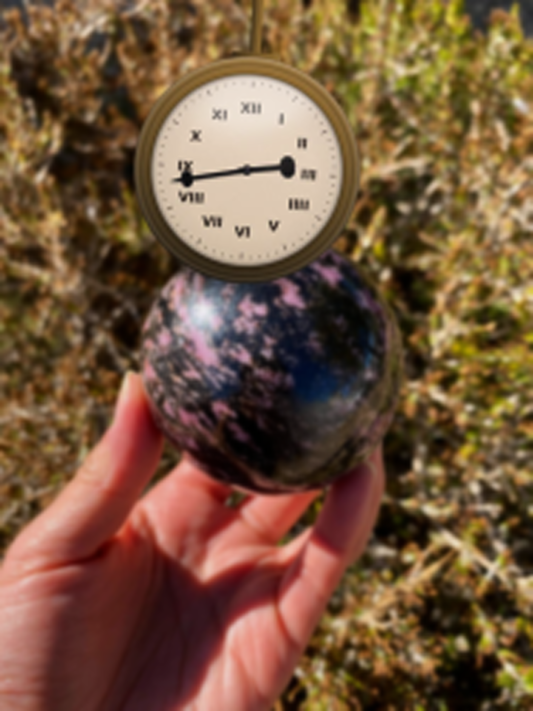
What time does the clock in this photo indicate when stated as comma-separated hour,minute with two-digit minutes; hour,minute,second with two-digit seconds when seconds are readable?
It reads 2,43
